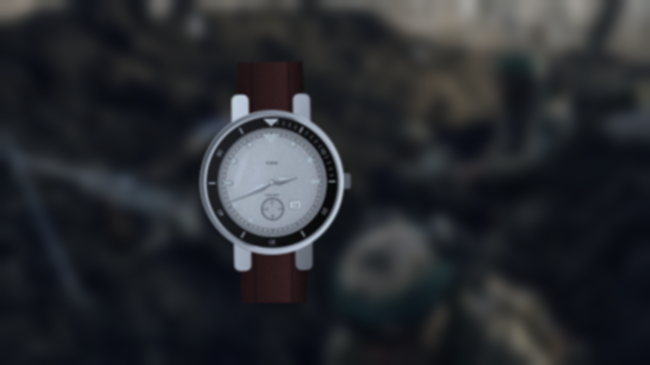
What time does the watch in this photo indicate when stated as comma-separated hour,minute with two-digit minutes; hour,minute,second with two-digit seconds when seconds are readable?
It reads 2,41
